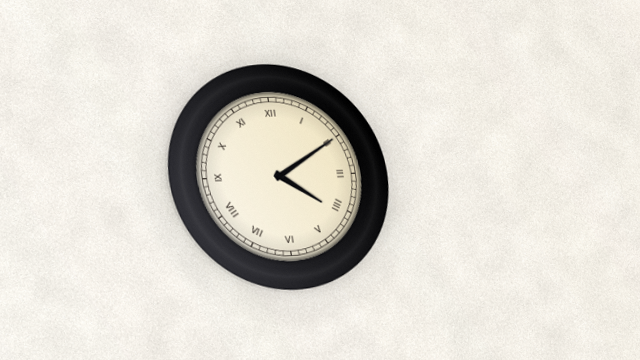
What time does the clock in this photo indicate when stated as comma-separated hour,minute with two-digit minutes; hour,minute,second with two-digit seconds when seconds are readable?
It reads 4,10
